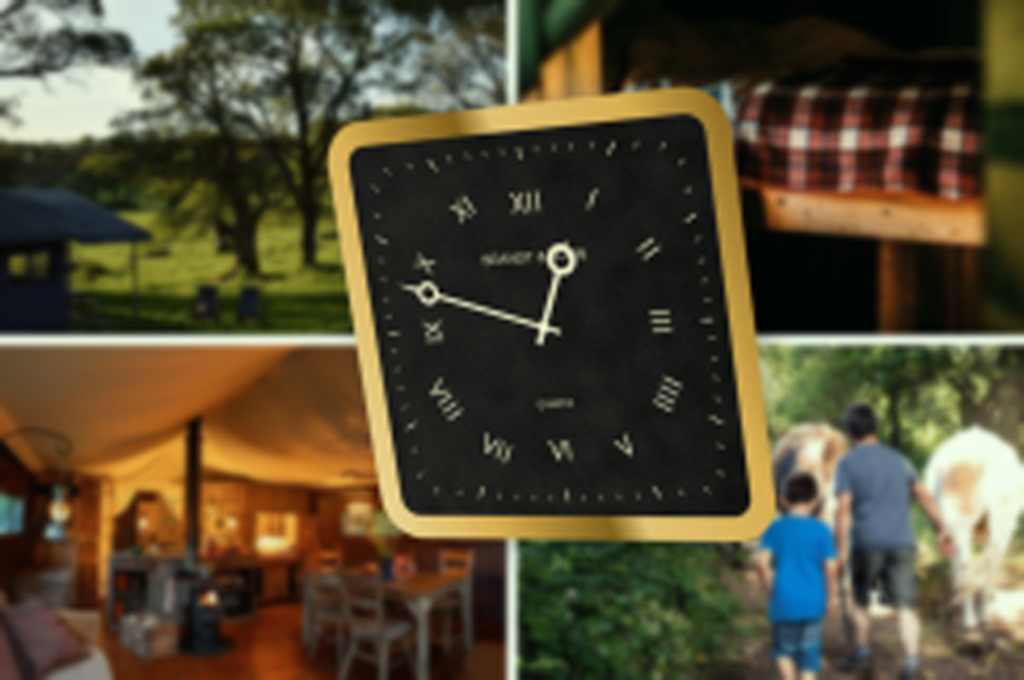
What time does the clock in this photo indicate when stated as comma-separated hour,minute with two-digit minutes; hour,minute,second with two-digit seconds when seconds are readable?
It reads 12,48
